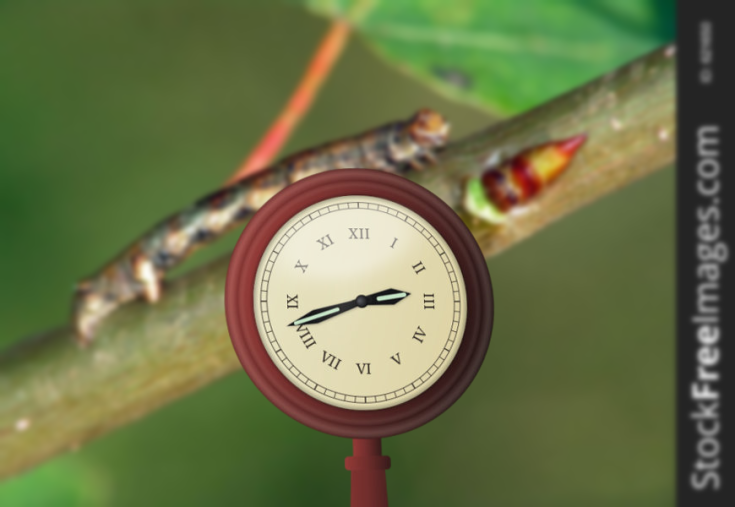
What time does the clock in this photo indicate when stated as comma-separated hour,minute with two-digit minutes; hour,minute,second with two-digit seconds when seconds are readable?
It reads 2,42
